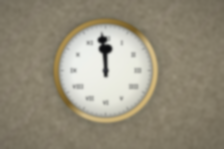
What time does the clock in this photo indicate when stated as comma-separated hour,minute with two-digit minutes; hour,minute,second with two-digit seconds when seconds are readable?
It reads 11,59
